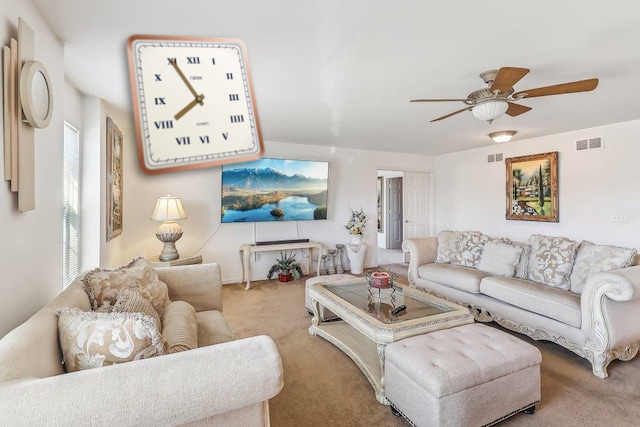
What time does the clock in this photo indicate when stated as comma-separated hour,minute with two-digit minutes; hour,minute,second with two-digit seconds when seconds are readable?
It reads 7,55
